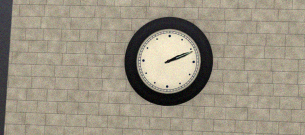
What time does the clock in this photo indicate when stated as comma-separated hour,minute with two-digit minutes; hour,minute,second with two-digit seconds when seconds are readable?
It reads 2,11
